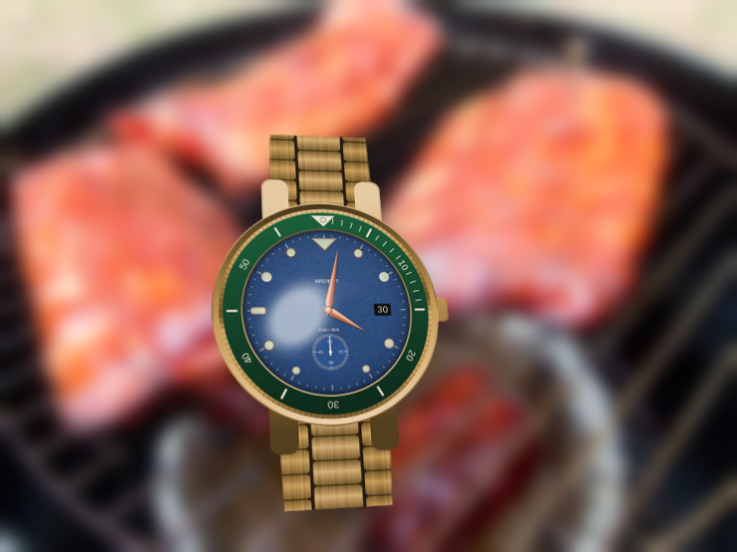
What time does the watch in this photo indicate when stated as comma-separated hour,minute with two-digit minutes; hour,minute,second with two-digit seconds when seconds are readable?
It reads 4,02
